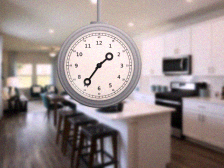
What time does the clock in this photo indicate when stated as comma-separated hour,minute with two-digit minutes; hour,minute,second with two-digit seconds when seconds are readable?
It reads 1,36
